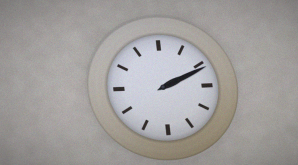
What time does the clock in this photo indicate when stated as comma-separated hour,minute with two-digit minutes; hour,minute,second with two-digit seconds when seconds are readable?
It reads 2,11
